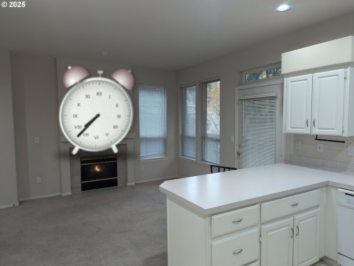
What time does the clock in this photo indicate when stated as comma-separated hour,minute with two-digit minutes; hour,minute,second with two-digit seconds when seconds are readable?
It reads 7,37
